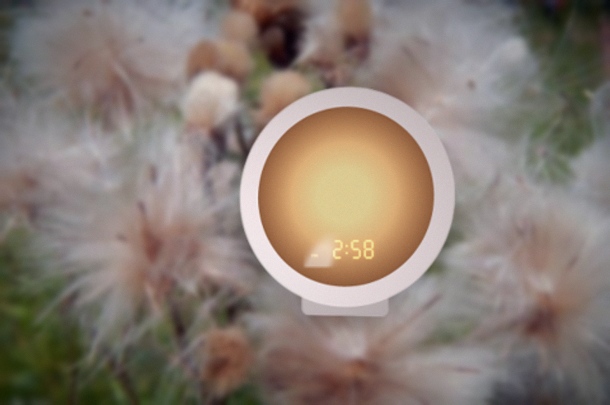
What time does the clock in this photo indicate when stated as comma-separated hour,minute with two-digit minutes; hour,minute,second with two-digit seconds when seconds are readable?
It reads 2,58
